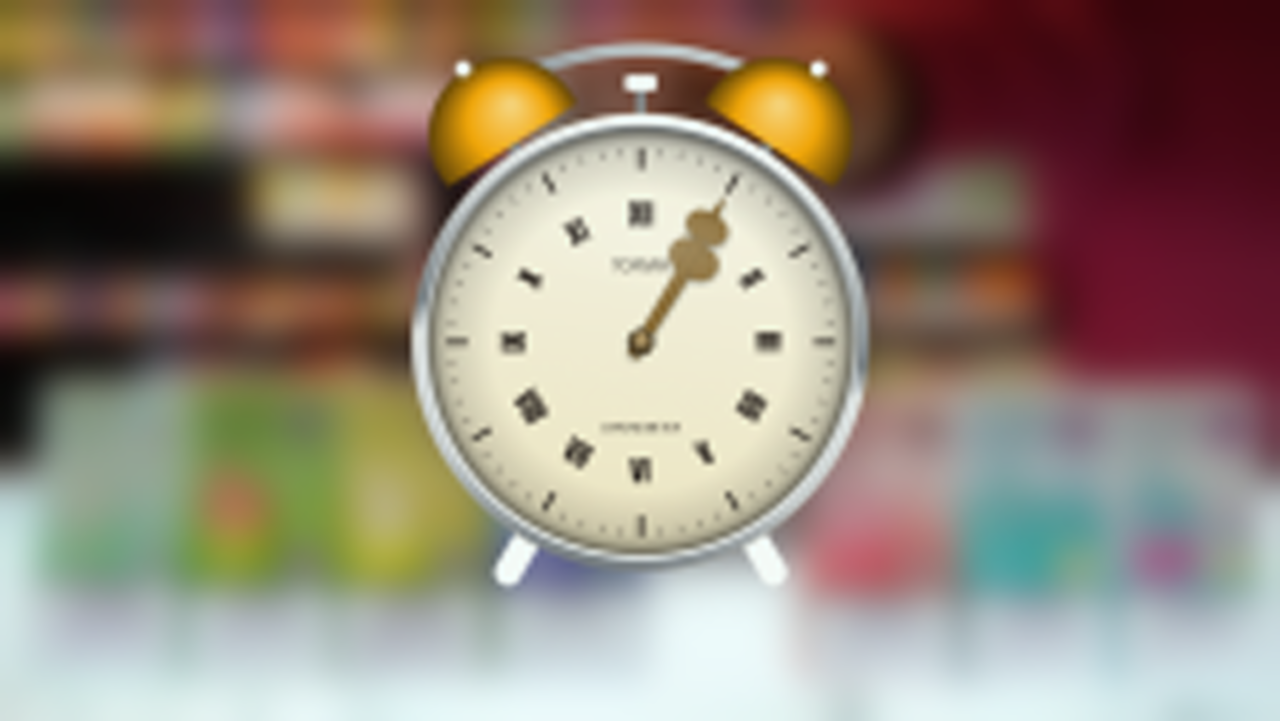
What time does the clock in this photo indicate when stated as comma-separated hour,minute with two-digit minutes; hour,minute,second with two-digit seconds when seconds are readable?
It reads 1,05
